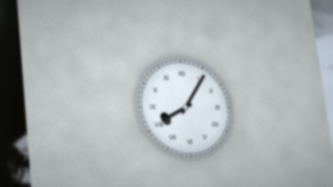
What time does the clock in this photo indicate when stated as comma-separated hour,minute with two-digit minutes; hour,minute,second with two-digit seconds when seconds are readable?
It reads 8,06
